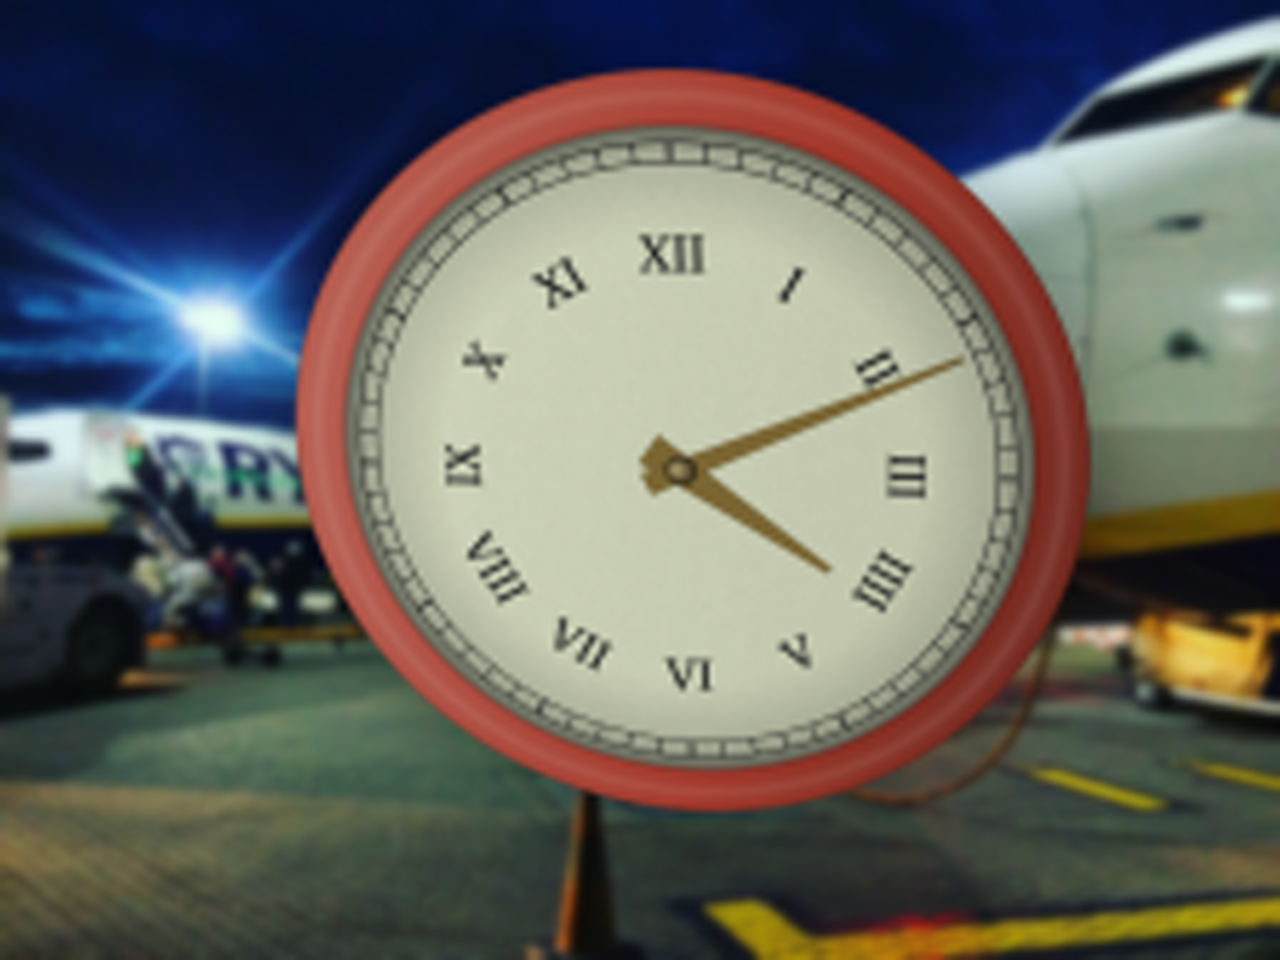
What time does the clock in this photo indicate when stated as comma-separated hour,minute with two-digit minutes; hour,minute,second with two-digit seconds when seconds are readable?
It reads 4,11
